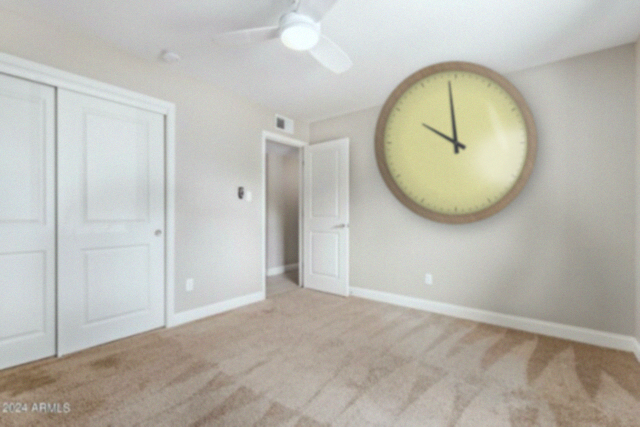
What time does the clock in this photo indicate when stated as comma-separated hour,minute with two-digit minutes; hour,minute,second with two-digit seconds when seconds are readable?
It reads 9,59
